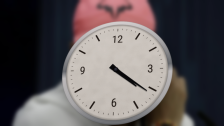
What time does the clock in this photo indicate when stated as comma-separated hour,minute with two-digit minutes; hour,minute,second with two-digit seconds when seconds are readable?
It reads 4,21
